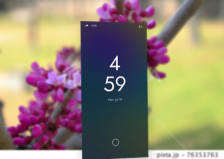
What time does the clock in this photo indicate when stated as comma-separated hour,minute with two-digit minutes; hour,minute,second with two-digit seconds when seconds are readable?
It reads 4,59
